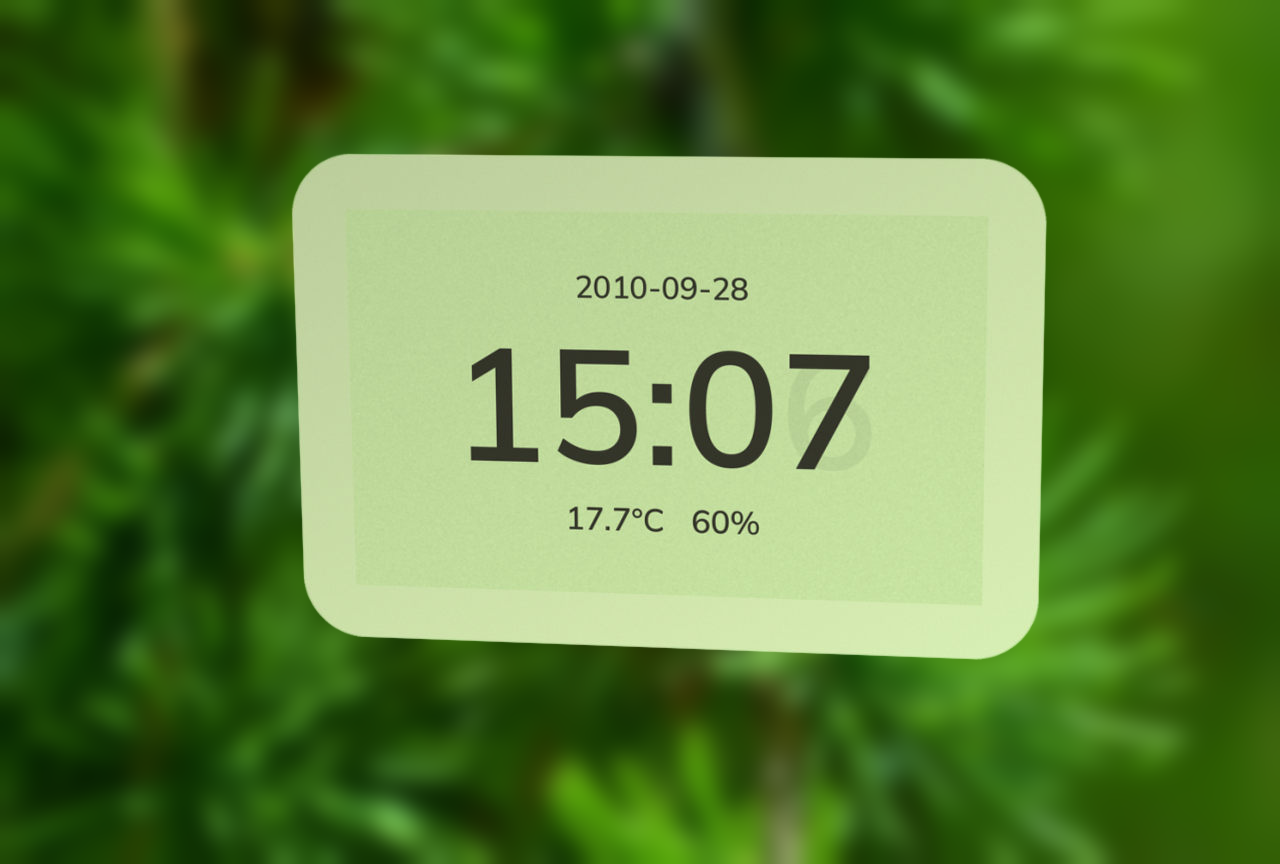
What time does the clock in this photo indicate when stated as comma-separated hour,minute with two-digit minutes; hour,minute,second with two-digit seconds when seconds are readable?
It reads 15,07
